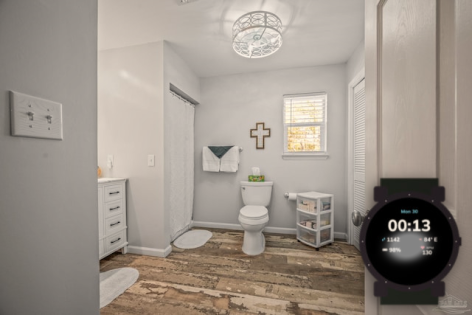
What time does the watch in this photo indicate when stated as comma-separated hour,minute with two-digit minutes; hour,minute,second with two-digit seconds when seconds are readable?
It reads 0,13
